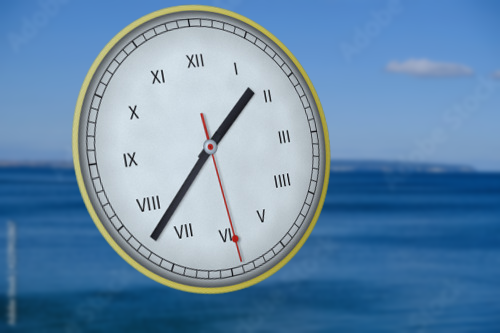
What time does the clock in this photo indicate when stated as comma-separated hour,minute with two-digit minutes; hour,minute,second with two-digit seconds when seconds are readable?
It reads 1,37,29
